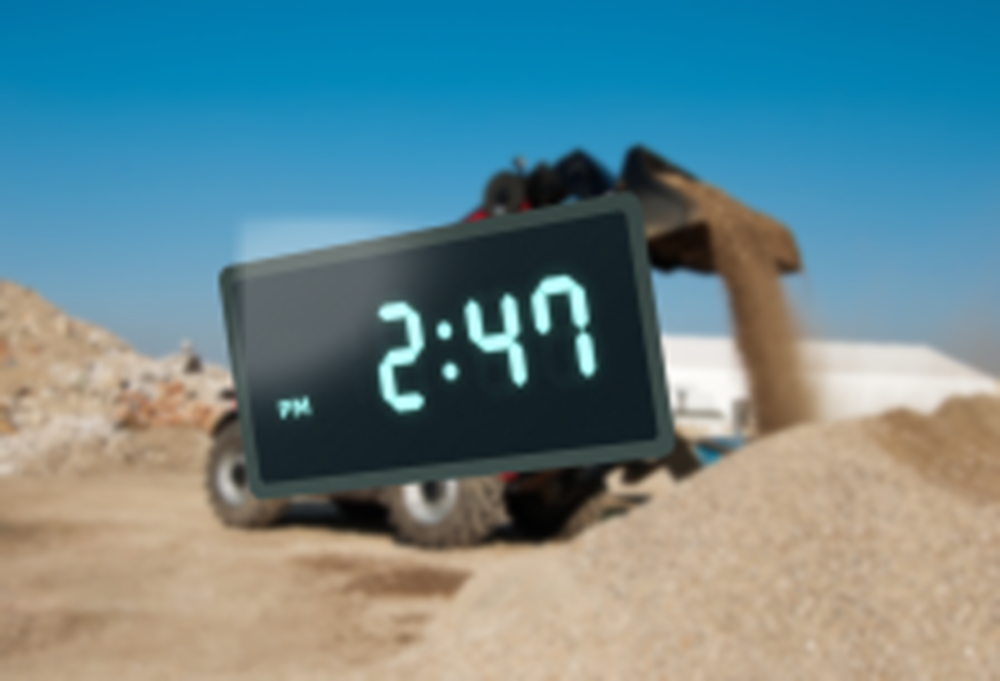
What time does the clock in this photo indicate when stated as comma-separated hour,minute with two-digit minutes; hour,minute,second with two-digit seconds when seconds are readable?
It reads 2,47
